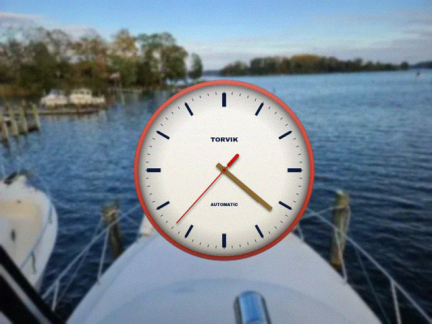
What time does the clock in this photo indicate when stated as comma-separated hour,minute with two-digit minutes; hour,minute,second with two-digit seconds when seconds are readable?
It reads 4,21,37
